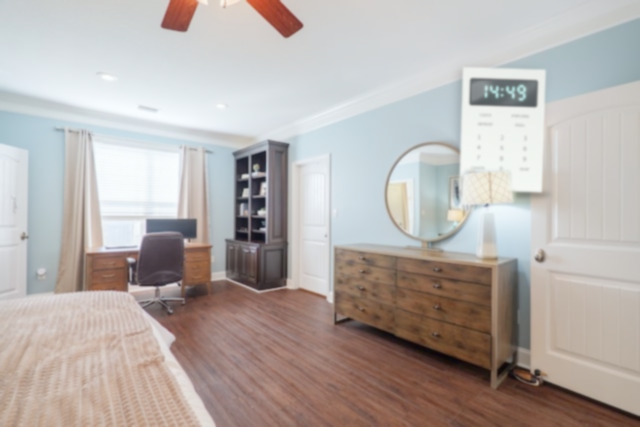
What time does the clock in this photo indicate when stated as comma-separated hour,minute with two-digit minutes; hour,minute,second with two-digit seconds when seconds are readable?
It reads 14,49
